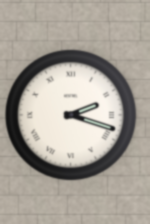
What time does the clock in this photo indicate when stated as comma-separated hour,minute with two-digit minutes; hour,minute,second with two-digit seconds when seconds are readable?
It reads 2,18
